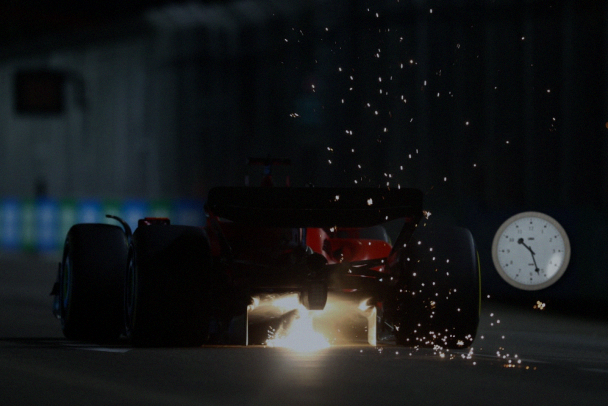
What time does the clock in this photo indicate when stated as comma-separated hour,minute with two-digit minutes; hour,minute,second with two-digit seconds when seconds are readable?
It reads 10,27
